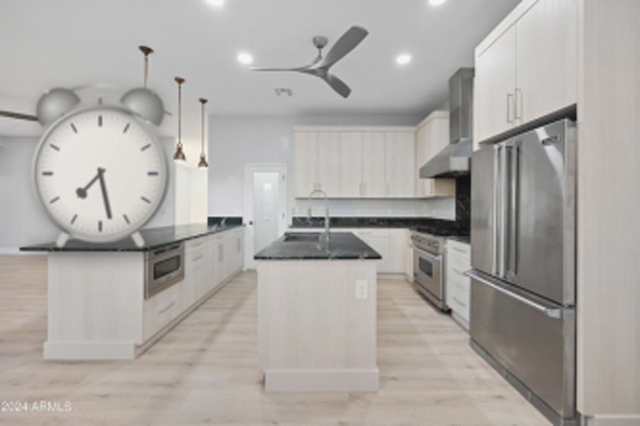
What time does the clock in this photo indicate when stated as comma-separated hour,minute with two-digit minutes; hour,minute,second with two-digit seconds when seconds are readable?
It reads 7,28
